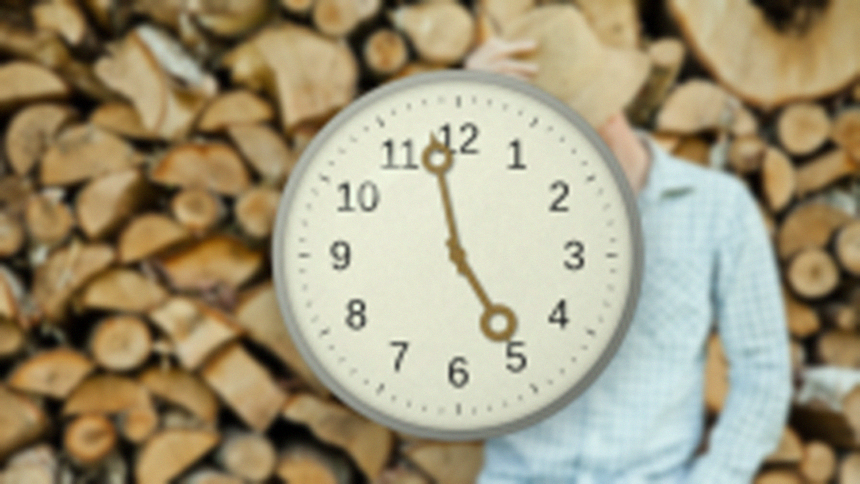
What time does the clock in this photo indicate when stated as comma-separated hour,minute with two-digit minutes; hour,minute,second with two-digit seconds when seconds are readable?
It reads 4,58
